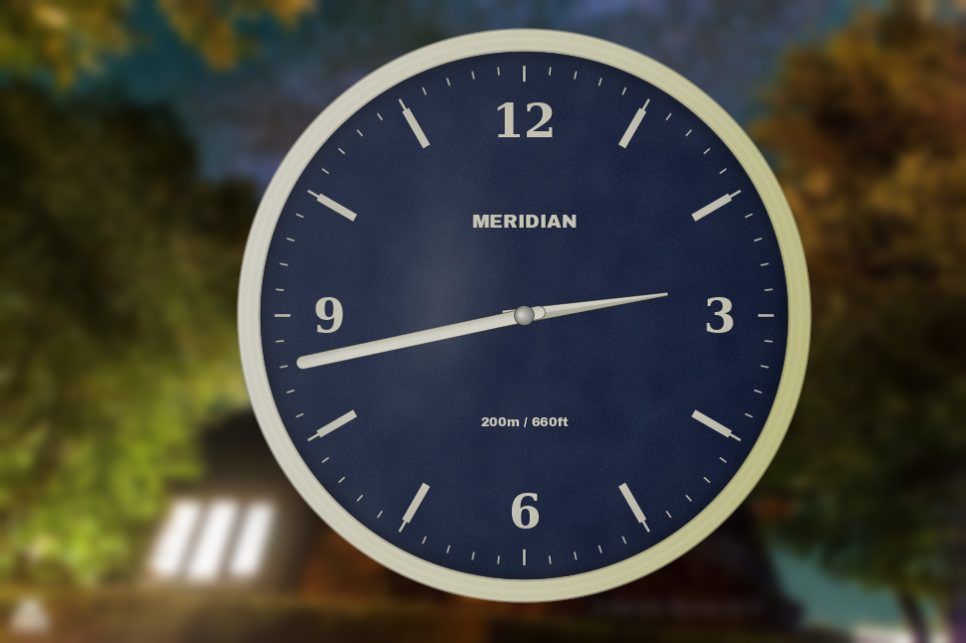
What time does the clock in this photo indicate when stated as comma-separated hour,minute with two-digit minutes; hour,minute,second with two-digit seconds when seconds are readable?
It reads 2,43
